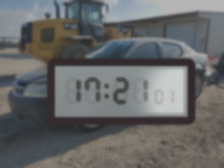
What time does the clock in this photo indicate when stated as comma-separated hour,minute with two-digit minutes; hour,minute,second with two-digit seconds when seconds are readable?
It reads 17,21,01
